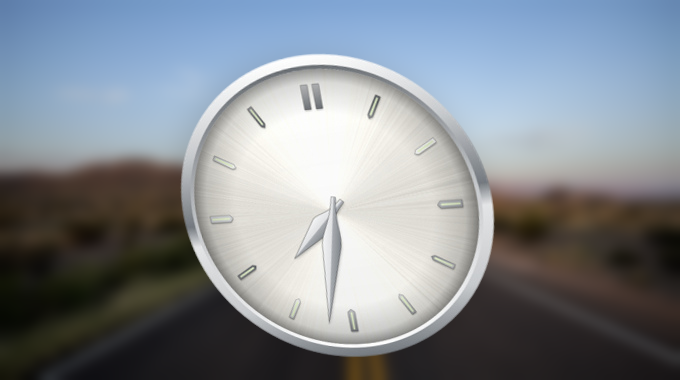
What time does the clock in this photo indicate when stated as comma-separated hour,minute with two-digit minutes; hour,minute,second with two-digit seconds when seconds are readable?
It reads 7,32
